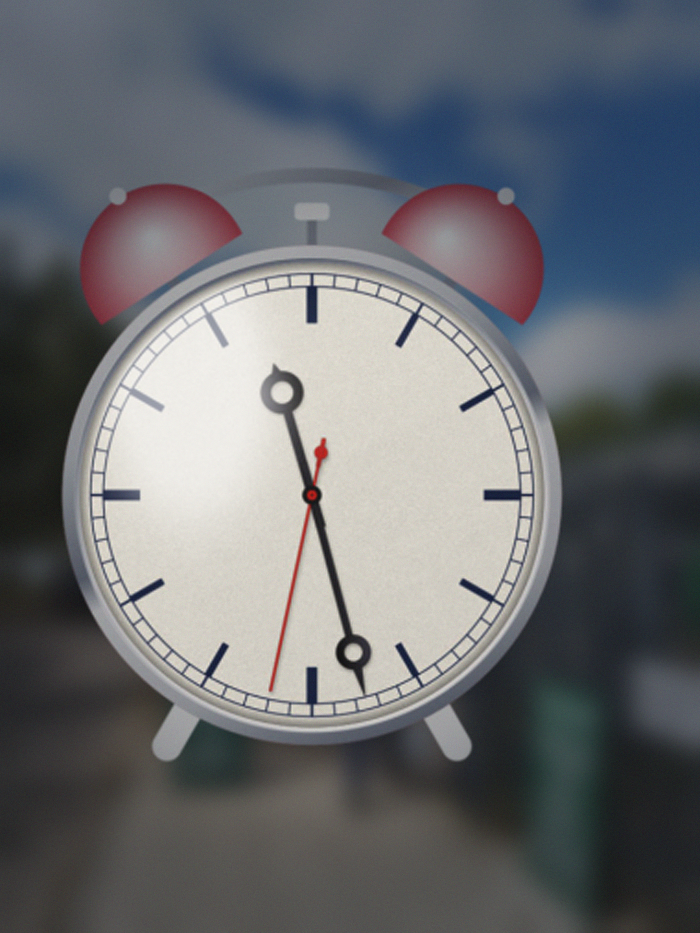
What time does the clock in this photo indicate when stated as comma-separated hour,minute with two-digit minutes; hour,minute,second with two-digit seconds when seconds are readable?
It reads 11,27,32
